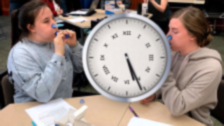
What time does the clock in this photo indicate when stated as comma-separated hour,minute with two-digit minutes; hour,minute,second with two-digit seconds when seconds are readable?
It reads 5,26
